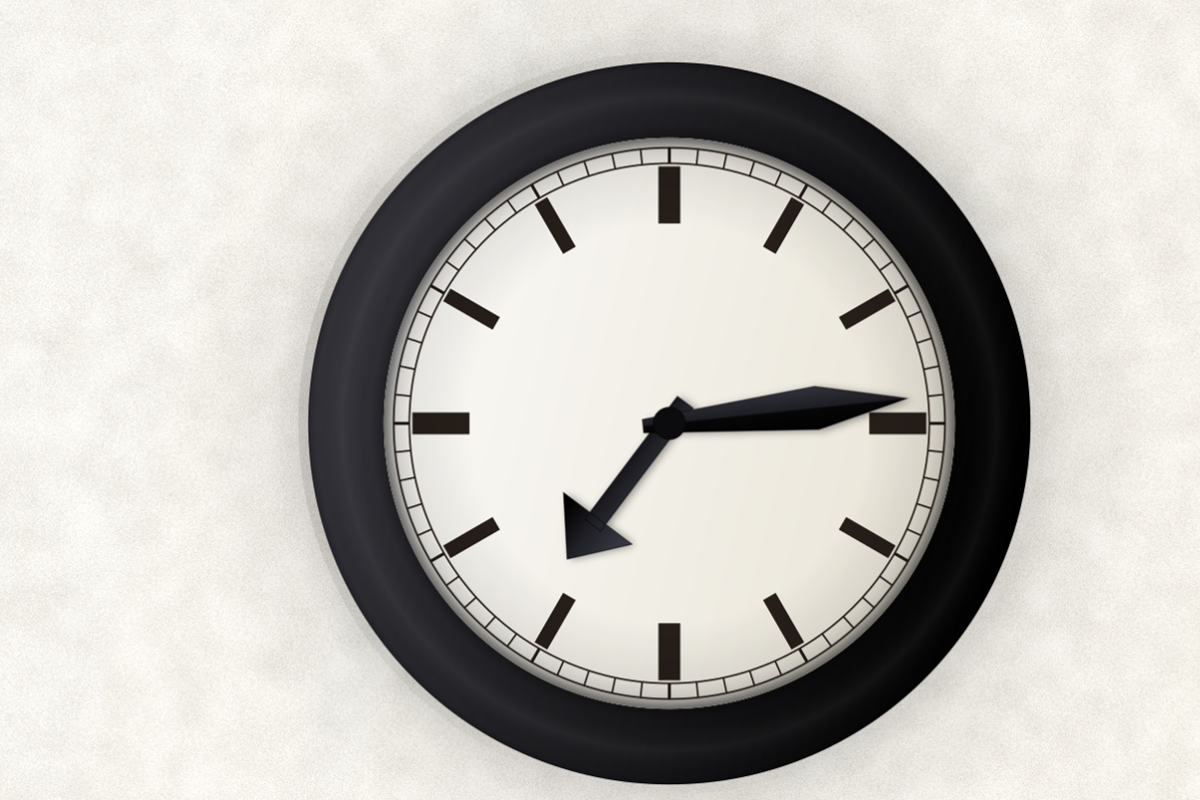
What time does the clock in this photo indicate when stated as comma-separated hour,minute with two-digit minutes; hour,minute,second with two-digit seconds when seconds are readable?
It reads 7,14
